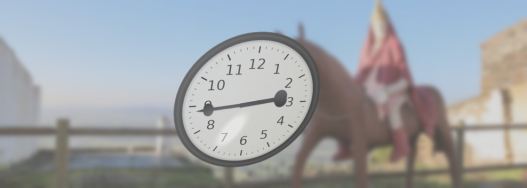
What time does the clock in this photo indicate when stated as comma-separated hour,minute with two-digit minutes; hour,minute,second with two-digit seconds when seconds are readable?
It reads 2,44
